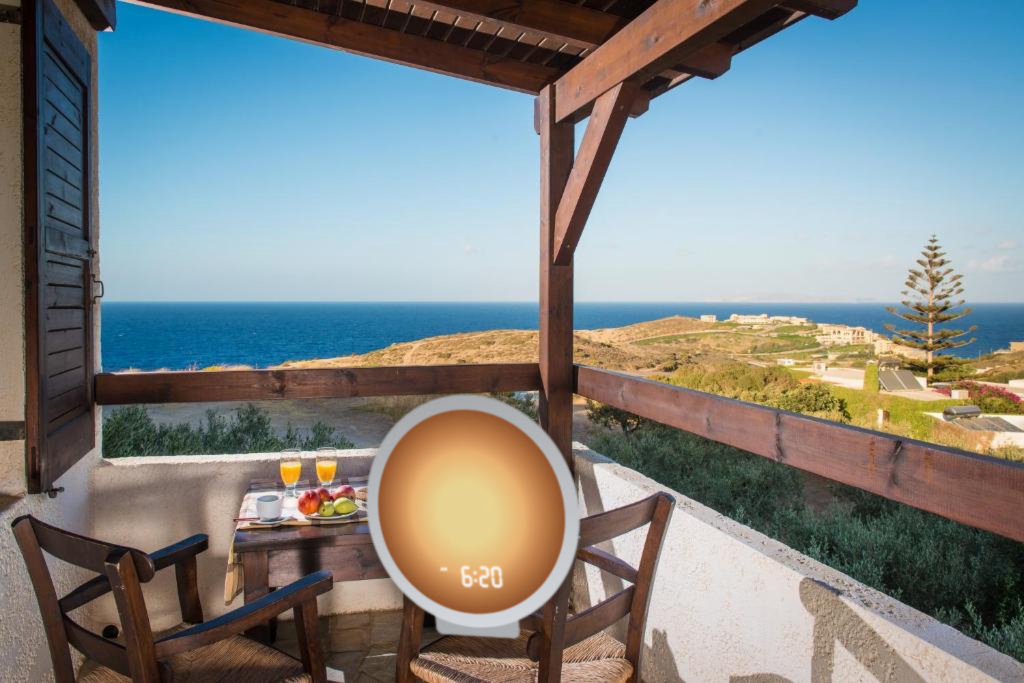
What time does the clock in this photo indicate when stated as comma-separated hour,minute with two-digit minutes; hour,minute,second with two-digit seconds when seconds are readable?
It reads 6,20
